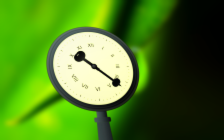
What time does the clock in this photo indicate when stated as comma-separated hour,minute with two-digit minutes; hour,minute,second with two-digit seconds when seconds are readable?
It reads 10,22
